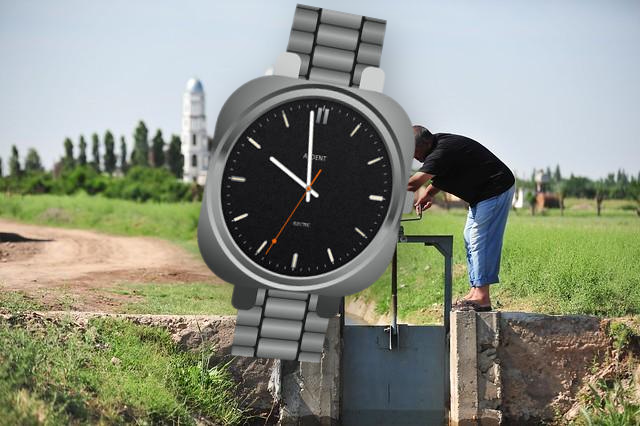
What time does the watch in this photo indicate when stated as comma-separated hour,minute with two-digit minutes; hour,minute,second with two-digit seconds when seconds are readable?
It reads 9,58,34
